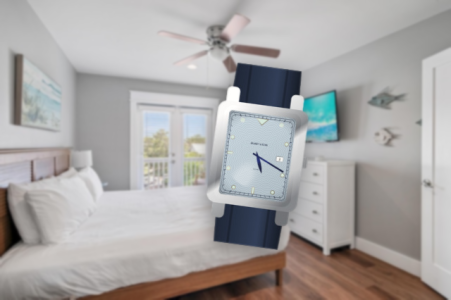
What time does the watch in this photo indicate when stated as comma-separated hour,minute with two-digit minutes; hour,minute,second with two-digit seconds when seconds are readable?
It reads 5,19
